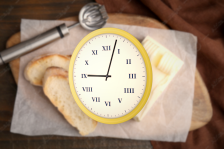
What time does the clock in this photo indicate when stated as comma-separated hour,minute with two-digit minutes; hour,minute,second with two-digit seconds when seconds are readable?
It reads 9,03
